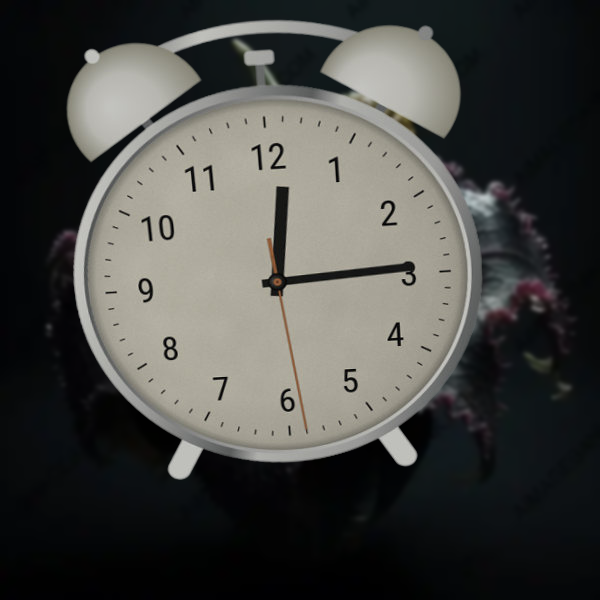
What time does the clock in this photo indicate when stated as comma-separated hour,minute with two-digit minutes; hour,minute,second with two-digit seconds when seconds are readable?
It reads 12,14,29
